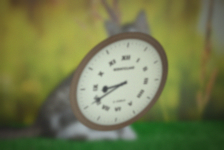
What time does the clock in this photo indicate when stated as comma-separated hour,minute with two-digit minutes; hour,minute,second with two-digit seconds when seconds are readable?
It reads 8,40
